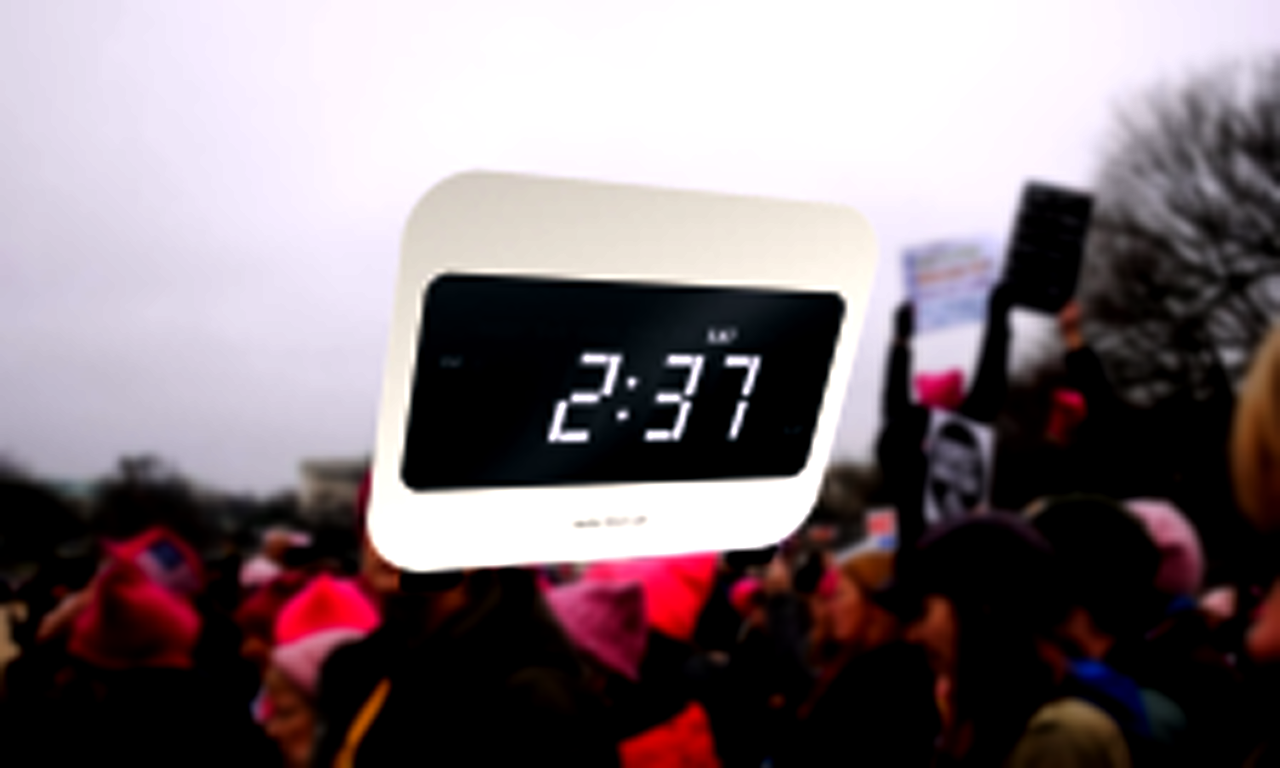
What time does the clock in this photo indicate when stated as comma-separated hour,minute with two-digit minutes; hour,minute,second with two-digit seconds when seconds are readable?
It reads 2,37
